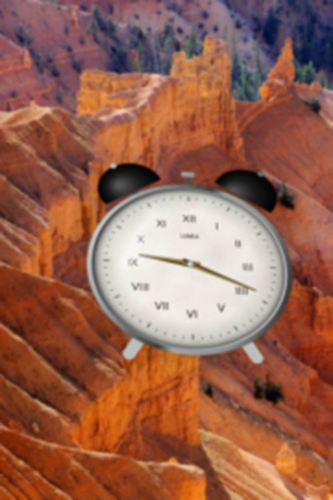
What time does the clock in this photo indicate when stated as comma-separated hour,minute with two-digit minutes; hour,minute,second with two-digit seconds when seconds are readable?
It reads 9,19
